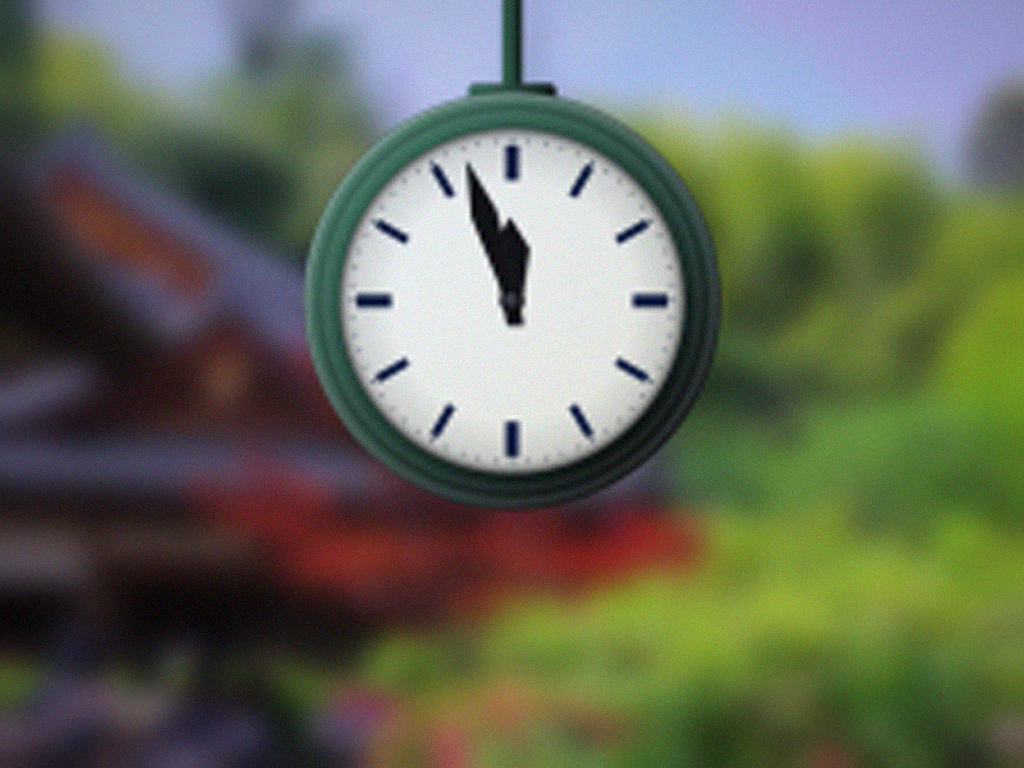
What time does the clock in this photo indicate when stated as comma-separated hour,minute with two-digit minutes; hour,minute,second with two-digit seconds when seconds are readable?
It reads 11,57
